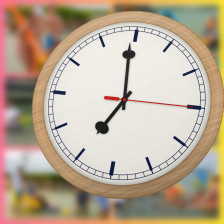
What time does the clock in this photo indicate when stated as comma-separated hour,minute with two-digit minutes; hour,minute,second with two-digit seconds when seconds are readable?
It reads 6,59,15
